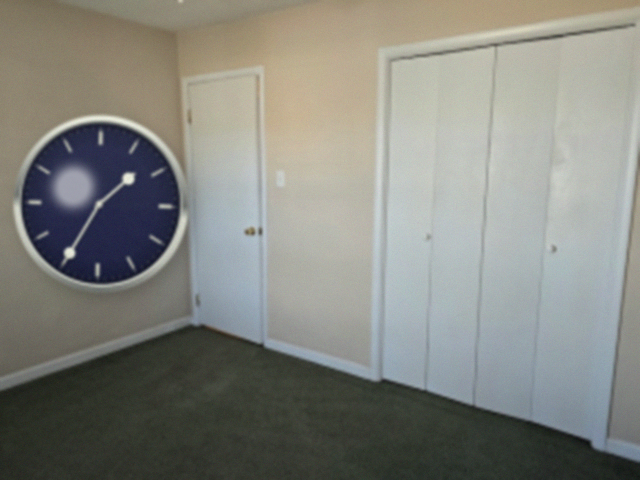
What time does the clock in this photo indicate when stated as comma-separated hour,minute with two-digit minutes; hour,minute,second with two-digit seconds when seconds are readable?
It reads 1,35
